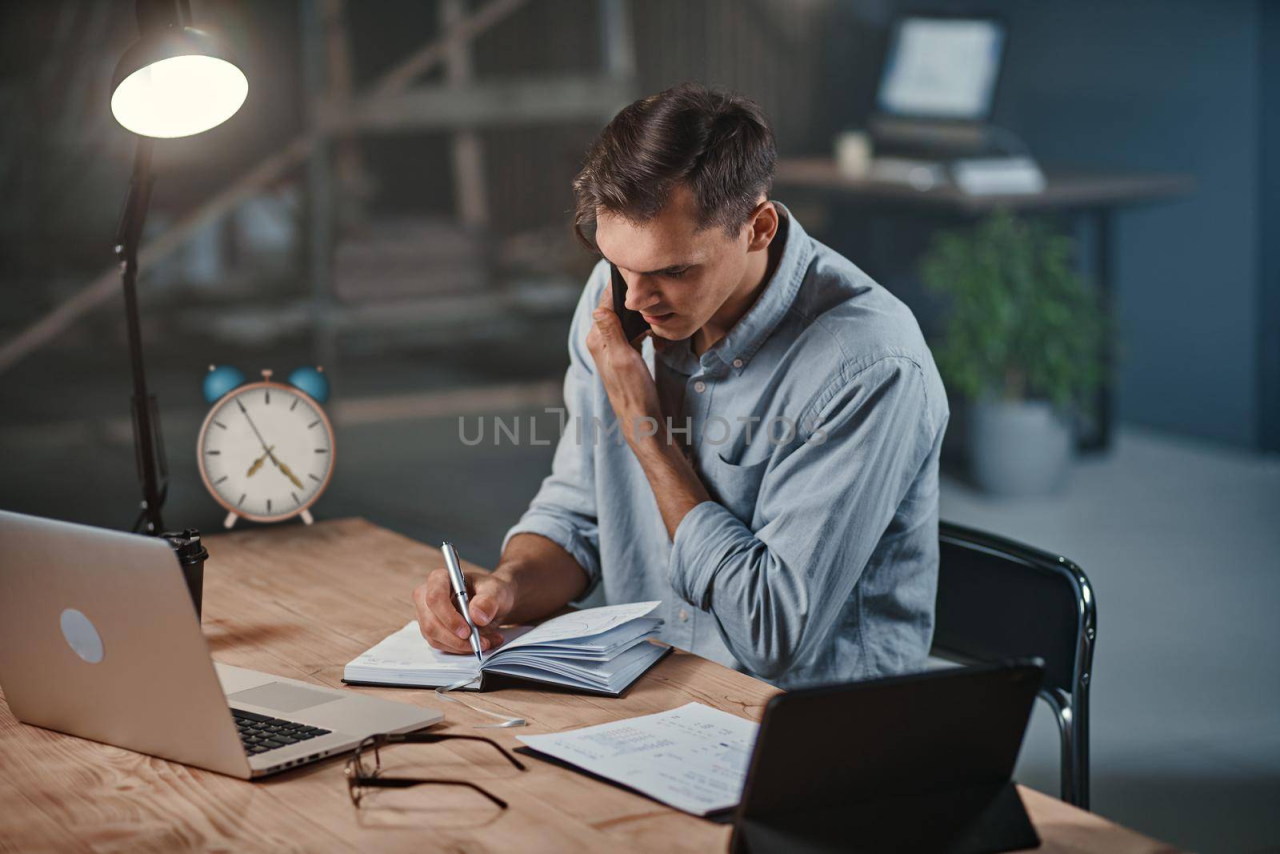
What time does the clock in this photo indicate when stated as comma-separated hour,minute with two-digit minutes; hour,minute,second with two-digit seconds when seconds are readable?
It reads 7,22,55
